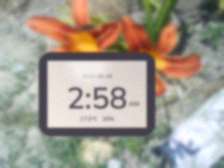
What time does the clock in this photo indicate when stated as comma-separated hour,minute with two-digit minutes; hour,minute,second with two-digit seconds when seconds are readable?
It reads 2,58
